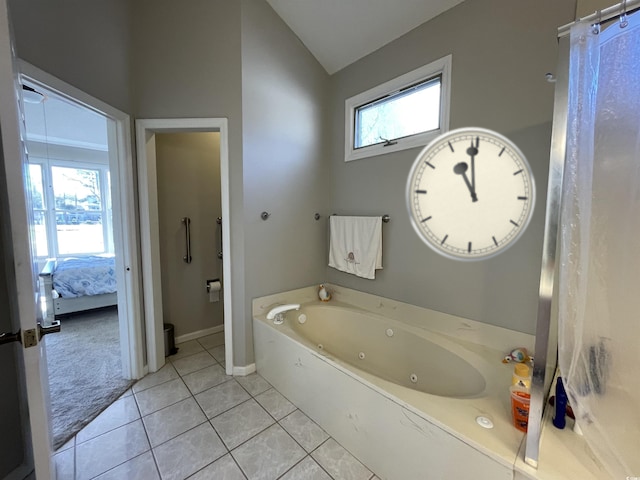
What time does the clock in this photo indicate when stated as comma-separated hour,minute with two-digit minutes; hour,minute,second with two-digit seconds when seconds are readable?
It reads 10,59
